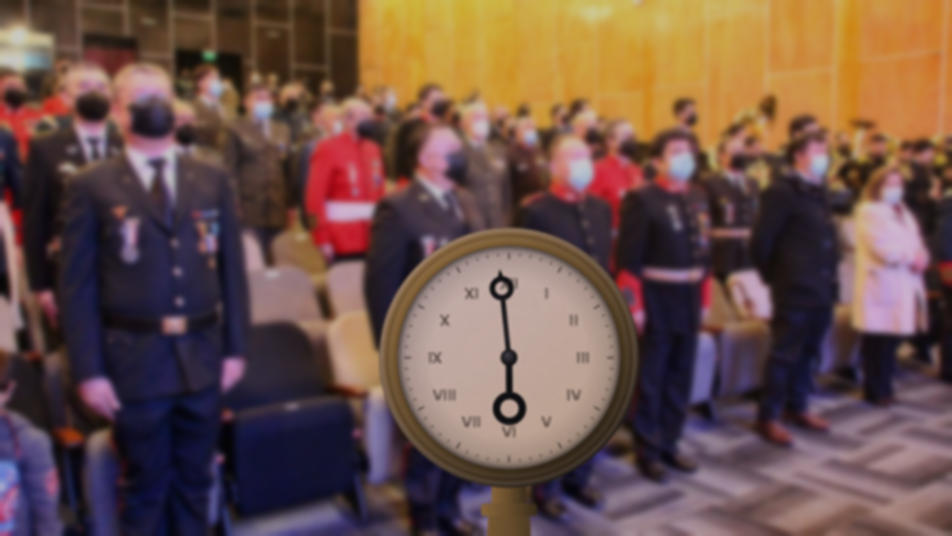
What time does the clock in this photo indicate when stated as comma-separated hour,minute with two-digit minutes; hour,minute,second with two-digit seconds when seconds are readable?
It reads 5,59
